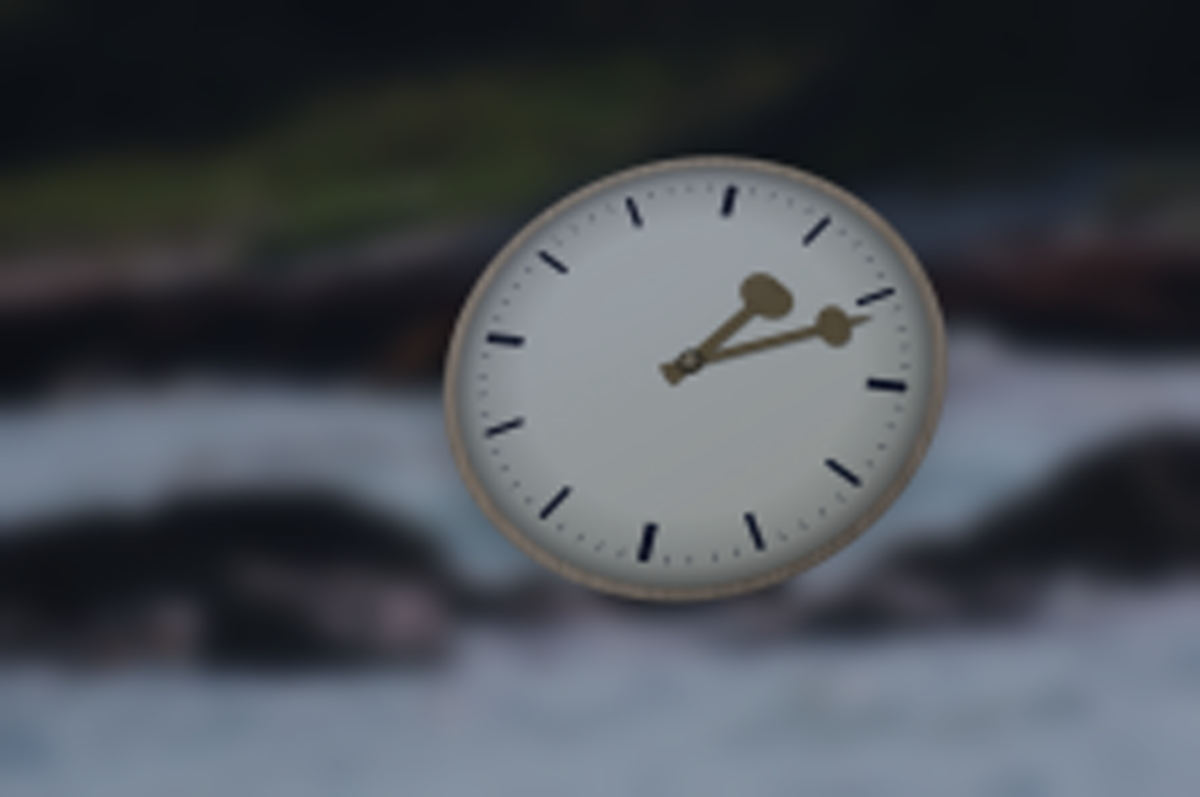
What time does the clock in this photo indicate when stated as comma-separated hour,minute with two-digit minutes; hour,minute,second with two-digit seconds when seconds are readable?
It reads 1,11
